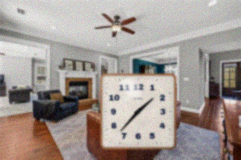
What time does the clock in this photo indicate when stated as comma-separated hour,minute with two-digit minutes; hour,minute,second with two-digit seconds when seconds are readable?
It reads 1,37
